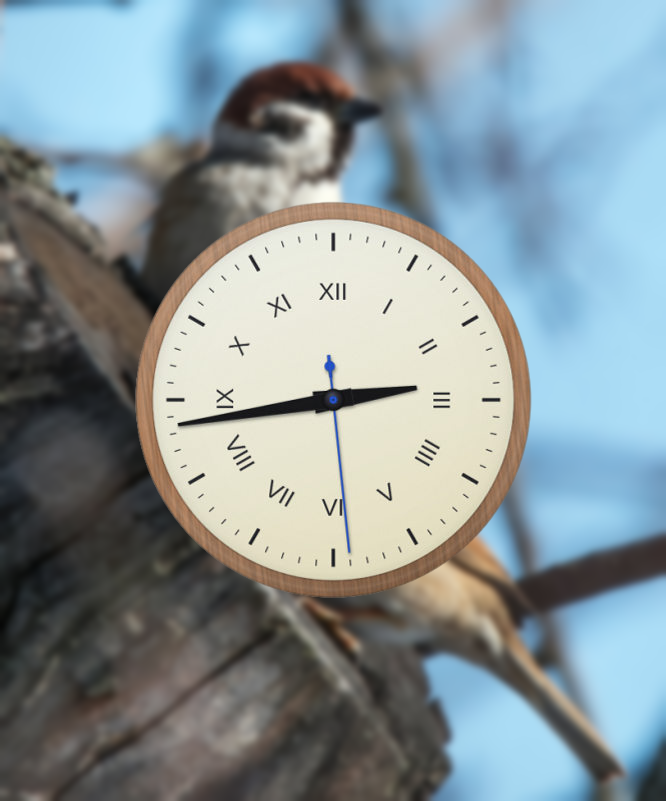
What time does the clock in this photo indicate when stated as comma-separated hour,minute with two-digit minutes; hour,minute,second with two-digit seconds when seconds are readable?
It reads 2,43,29
